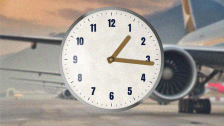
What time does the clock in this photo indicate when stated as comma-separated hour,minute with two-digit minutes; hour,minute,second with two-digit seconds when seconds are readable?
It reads 1,16
